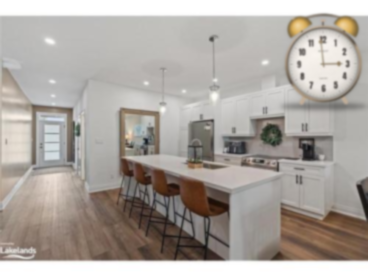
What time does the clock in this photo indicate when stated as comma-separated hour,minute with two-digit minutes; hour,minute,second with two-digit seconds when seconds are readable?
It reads 2,59
